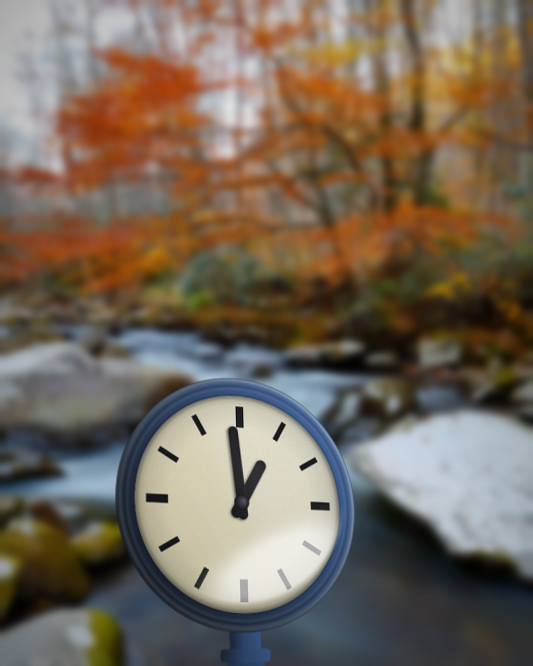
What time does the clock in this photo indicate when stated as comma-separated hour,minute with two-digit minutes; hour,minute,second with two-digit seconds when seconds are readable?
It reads 12,59
